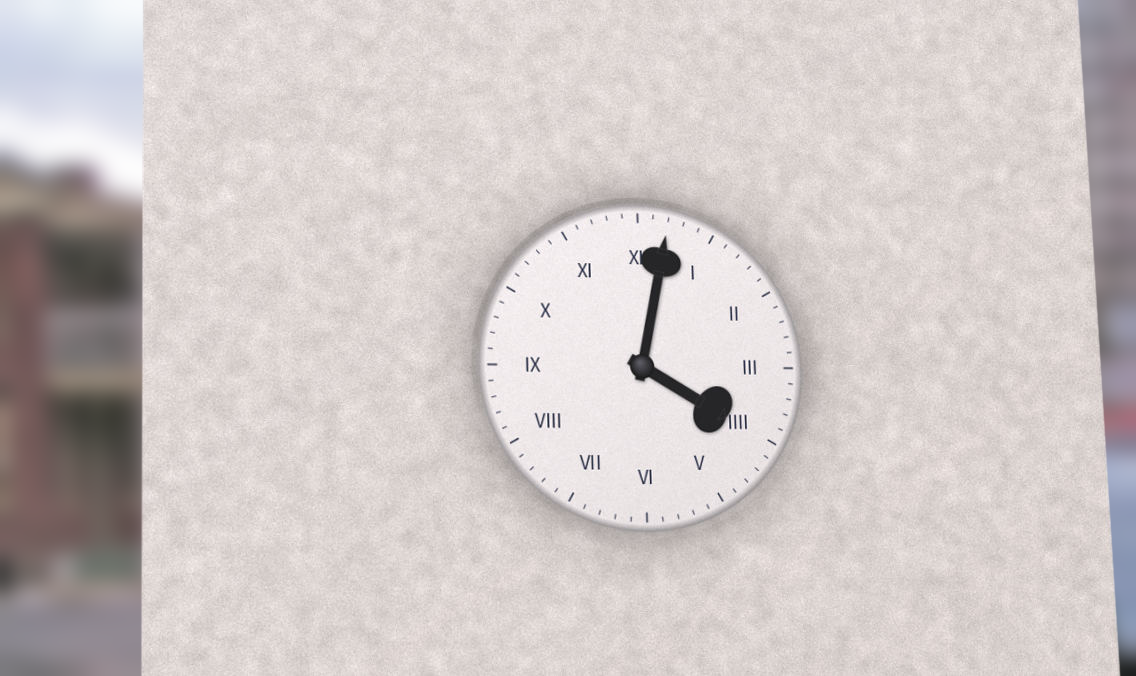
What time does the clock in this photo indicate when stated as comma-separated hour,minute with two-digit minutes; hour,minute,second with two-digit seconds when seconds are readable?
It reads 4,02
